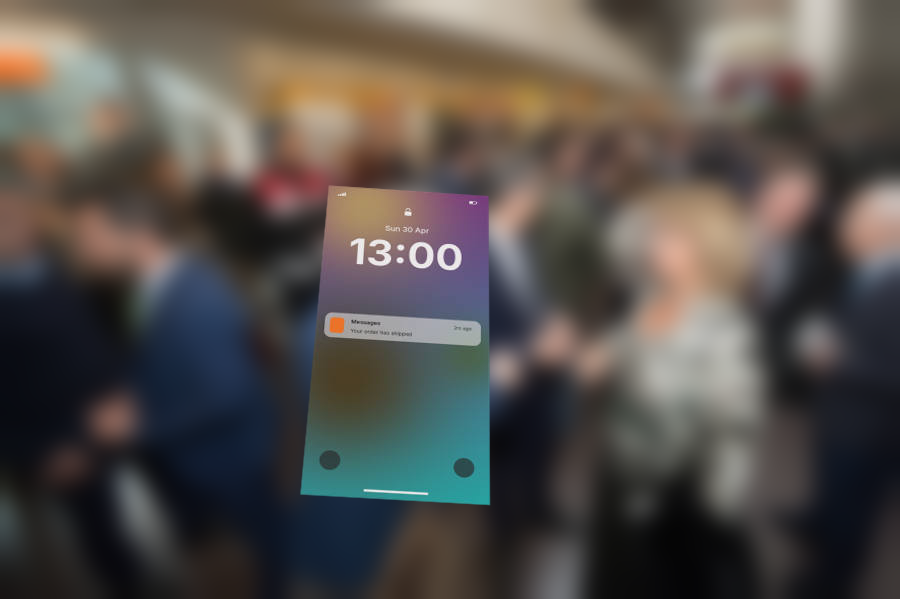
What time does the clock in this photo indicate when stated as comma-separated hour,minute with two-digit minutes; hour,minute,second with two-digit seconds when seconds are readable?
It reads 13,00
